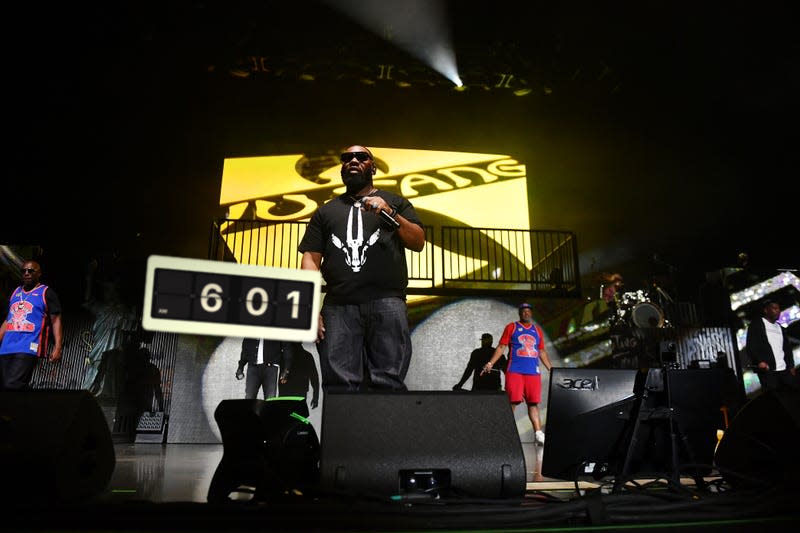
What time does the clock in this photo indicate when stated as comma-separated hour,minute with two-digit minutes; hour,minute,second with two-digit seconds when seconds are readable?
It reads 6,01
